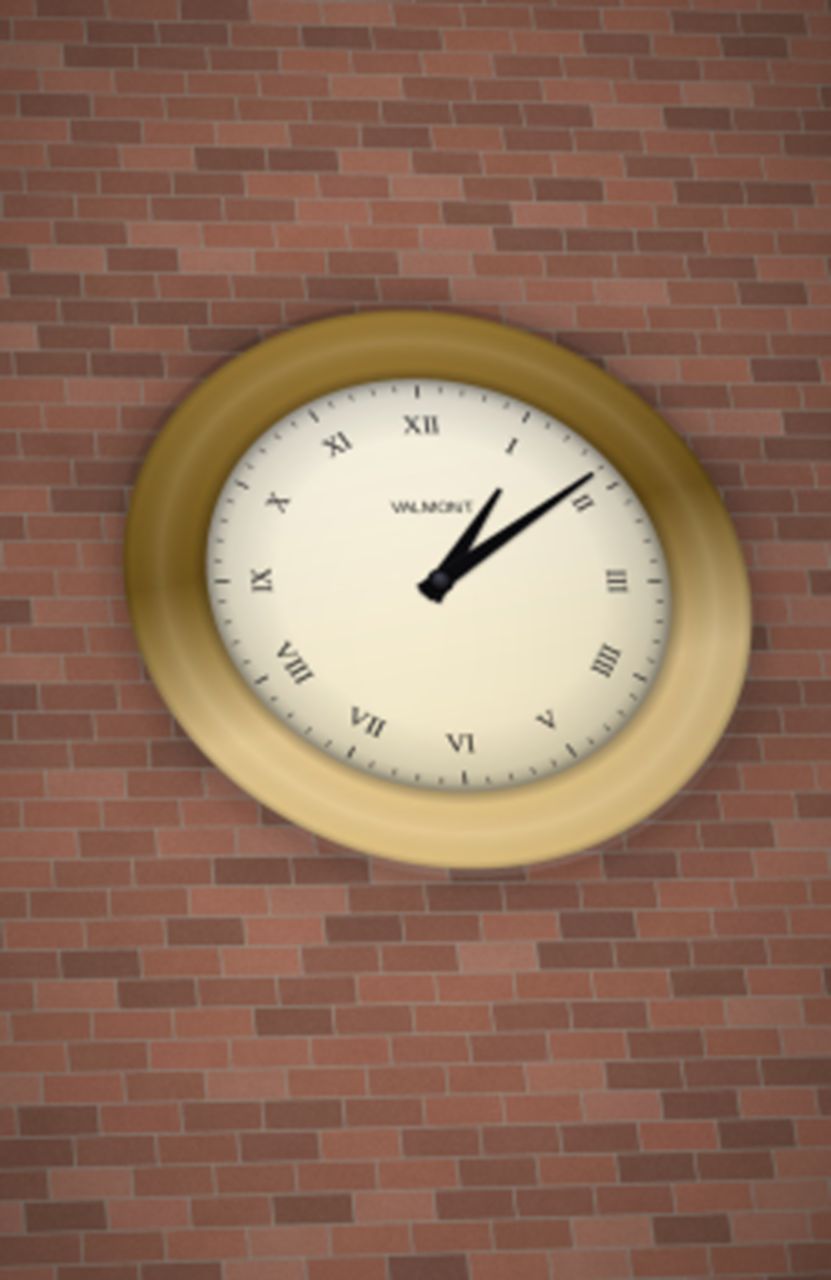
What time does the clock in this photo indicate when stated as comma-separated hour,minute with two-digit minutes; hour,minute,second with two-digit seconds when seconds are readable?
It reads 1,09
